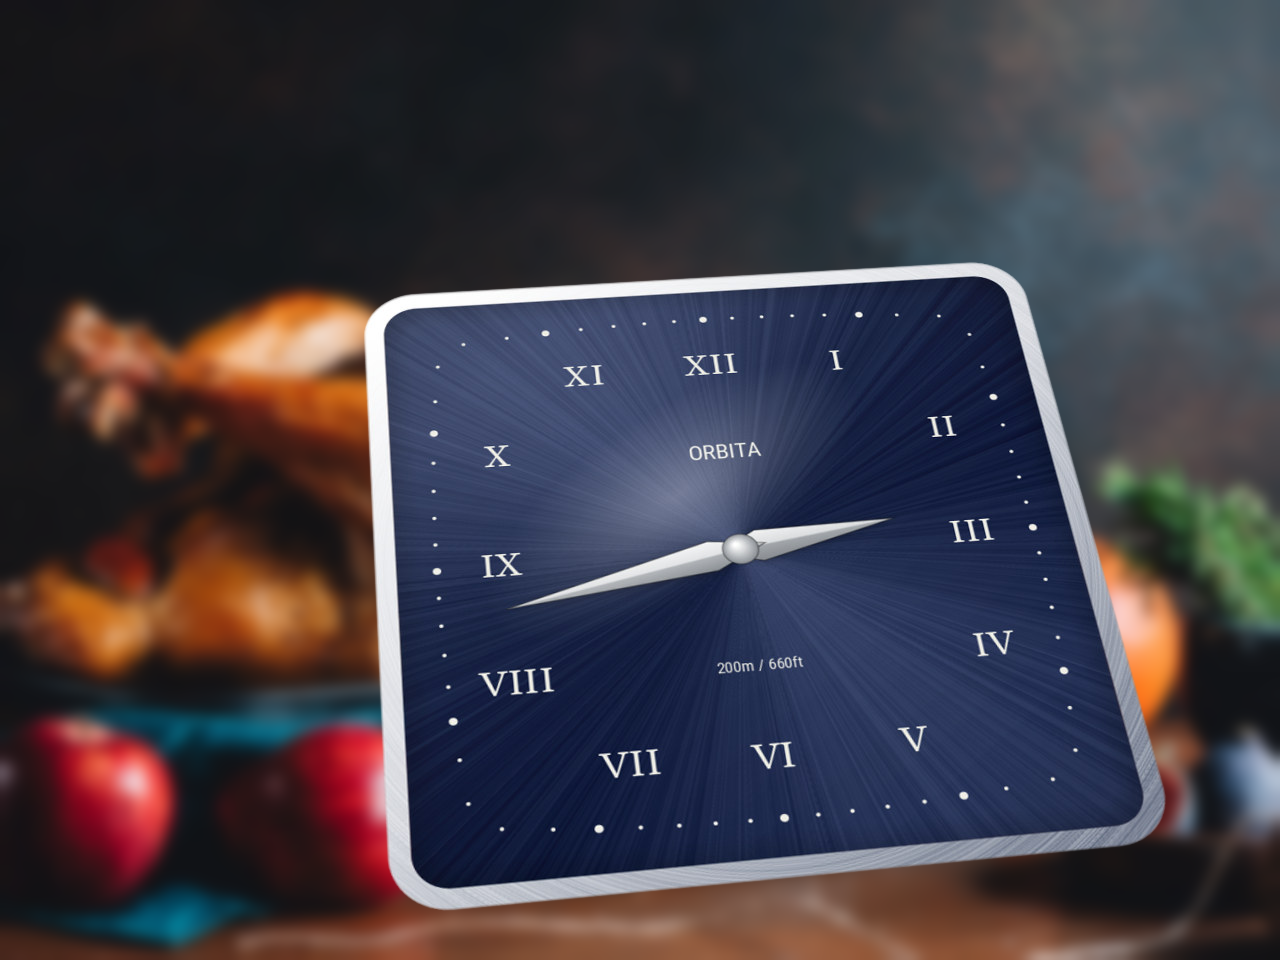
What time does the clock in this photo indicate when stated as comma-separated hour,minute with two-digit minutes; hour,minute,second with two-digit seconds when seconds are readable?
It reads 2,43
